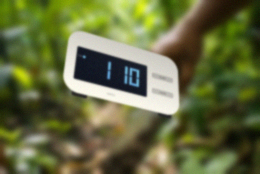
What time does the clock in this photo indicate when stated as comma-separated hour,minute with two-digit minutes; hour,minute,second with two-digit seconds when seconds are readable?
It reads 1,10
